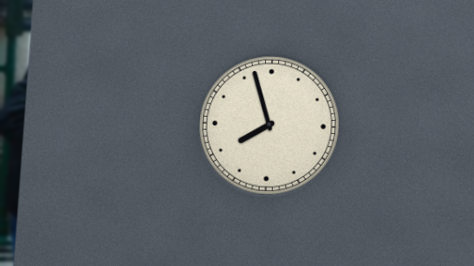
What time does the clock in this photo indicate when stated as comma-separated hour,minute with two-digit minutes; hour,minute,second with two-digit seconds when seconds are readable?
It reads 7,57
